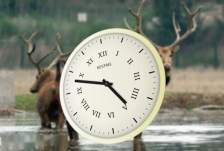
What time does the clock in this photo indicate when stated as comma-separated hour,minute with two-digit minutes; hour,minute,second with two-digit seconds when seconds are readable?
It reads 4,48
